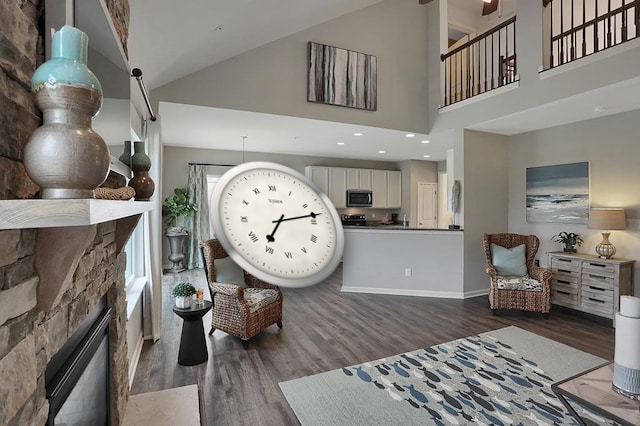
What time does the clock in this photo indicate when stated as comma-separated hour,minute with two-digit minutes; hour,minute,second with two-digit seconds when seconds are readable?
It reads 7,13
